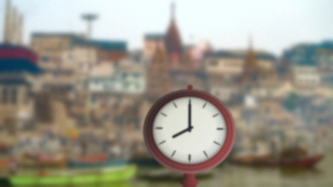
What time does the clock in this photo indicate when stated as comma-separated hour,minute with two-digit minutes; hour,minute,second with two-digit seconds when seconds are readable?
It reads 8,00
